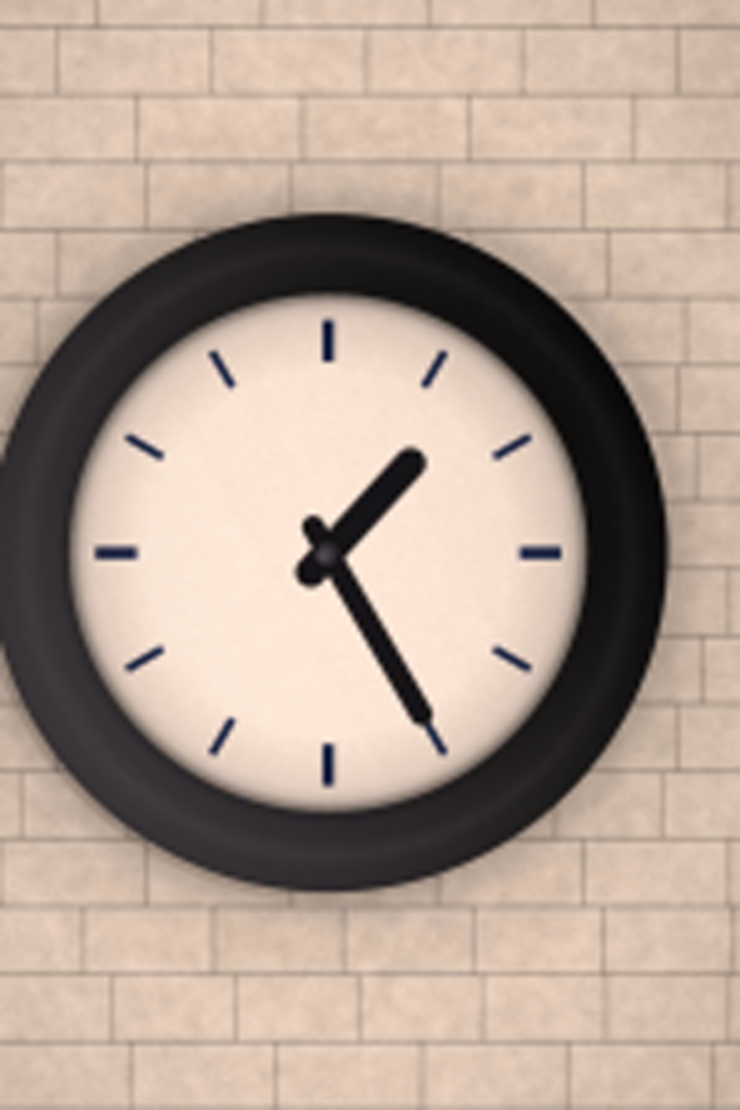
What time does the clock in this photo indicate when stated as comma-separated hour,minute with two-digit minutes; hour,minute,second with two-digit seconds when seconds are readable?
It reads 1,25
